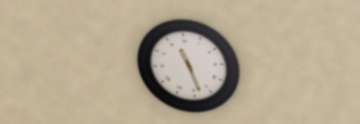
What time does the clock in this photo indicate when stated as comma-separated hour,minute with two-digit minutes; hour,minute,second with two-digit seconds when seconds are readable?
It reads 11,28
